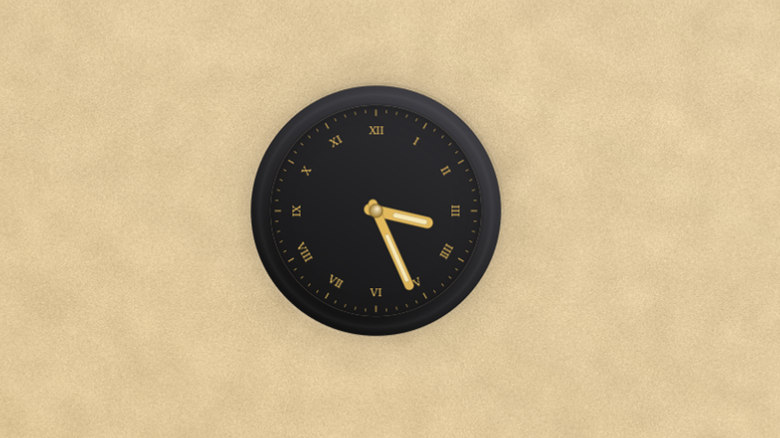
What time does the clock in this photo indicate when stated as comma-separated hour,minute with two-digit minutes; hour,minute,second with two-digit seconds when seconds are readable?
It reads 3,26
